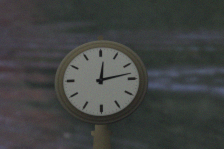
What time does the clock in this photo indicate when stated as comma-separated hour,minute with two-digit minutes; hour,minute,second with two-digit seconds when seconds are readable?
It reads 12,13
